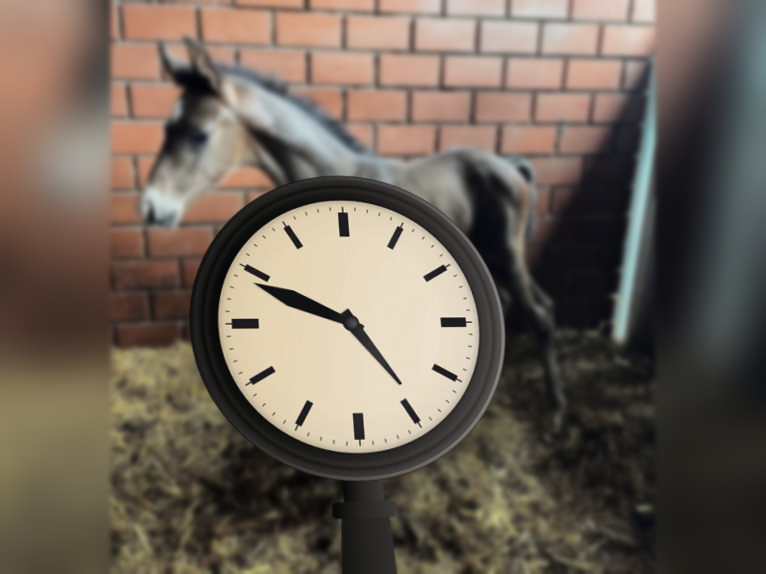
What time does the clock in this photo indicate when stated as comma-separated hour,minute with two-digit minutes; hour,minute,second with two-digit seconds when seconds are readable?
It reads 4,49
